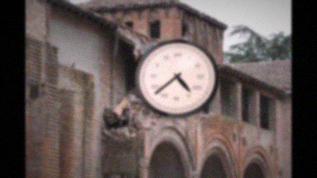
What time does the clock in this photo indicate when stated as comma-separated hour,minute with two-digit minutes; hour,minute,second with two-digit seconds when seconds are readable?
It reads 4,38
